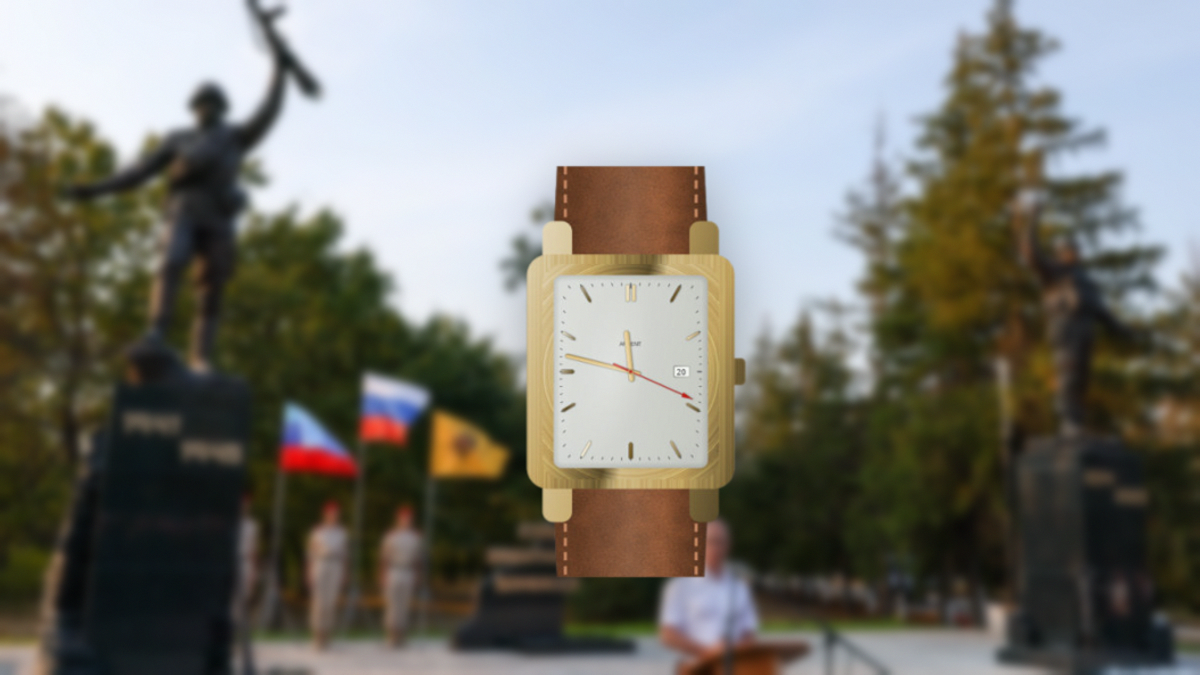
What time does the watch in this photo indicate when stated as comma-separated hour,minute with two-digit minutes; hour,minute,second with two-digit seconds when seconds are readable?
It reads 11,47,19
